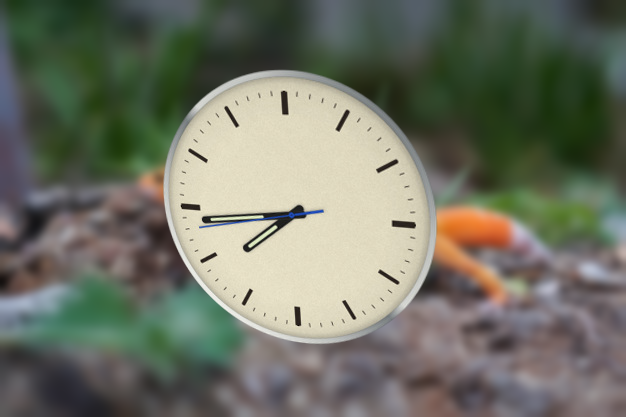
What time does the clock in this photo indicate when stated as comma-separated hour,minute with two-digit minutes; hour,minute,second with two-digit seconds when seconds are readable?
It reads 7,43,43
